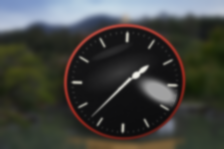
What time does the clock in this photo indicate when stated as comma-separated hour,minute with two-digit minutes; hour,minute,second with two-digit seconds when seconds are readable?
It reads 1,37
